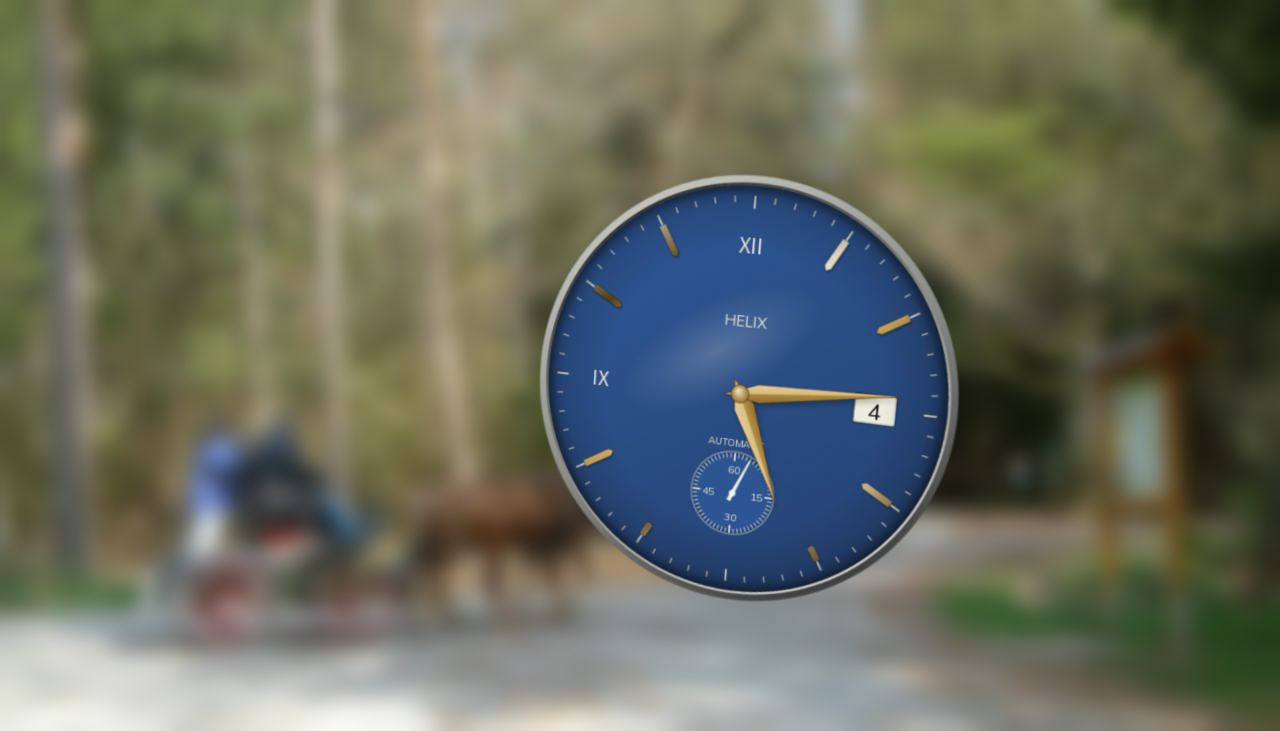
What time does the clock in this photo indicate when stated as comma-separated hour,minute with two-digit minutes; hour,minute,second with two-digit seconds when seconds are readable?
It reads 5,14,04
